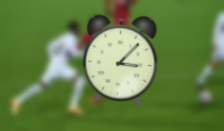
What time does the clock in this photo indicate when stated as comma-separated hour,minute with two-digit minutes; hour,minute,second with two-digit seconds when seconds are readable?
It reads 3,07
